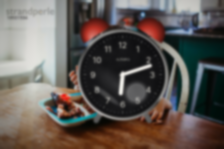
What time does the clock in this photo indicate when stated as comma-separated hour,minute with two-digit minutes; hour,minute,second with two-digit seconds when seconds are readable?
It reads 6,12
